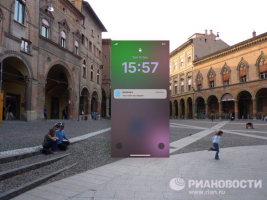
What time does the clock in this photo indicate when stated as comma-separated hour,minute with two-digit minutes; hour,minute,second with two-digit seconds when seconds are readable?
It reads 15,57
